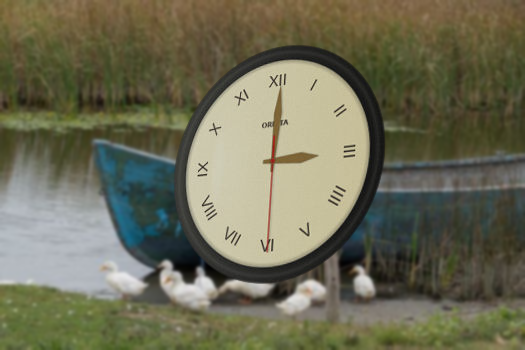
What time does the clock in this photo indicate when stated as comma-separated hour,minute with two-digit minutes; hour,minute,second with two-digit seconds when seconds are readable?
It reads 3,00,30
